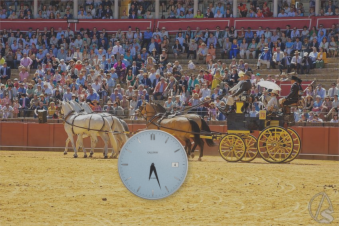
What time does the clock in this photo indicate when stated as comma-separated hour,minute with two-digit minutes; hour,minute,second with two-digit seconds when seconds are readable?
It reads 6,27
